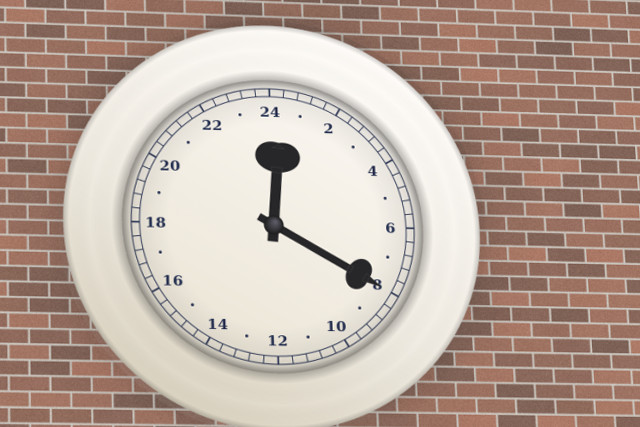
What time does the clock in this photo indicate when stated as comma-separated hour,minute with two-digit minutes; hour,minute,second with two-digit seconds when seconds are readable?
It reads 0,20
